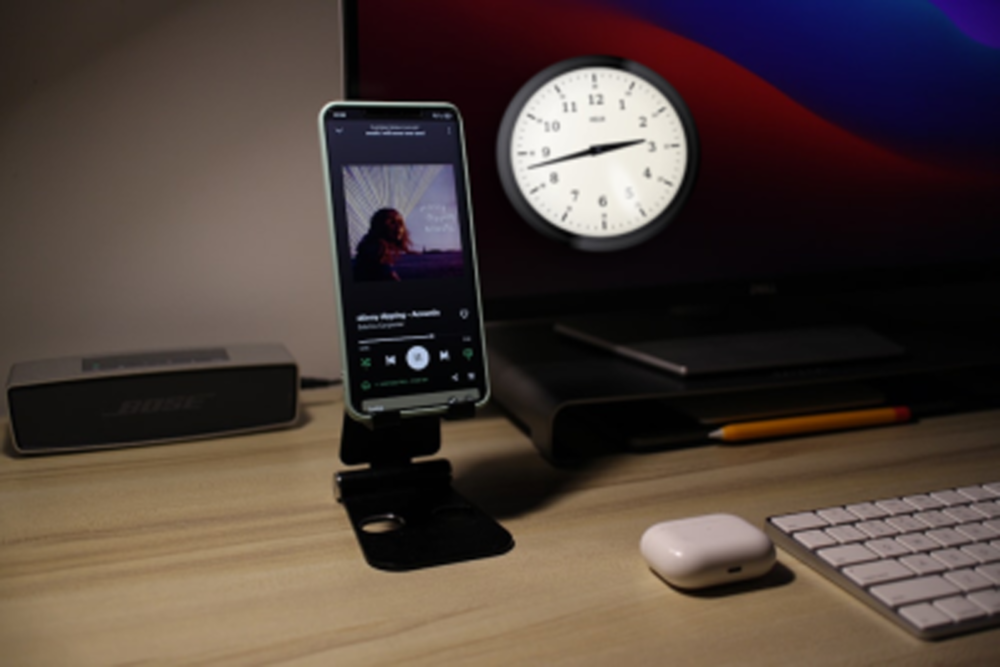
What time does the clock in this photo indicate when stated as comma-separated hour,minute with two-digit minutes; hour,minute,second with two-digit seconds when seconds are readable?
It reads 2,43
